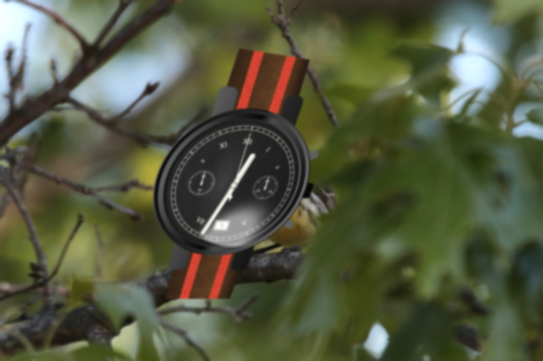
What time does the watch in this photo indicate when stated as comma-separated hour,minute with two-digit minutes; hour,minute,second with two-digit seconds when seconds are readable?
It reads 12,33
